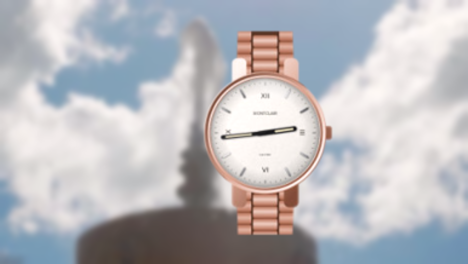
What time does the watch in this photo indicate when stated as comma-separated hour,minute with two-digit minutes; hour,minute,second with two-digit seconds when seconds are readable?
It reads 2,44
